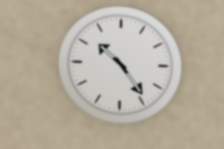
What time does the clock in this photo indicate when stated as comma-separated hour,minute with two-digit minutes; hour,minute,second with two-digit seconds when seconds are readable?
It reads 10,24
